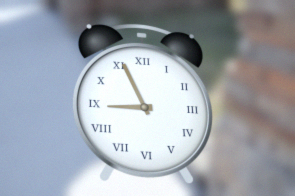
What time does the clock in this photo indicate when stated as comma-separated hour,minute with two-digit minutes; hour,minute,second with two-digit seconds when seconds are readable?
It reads 8,56
